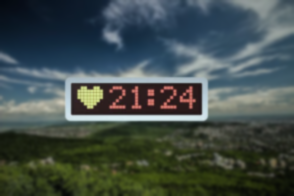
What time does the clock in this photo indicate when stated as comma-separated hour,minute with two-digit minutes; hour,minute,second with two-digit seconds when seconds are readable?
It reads 21,24
